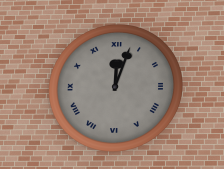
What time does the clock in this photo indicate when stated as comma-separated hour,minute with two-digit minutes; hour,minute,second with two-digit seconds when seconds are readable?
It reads 12,03
